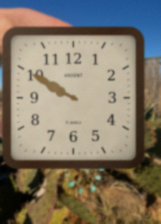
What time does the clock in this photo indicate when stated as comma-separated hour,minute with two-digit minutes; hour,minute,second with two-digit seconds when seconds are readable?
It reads 9,50
